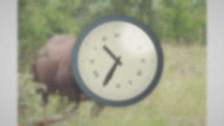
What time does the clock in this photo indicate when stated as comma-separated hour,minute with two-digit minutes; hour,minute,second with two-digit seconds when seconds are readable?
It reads 10,35
